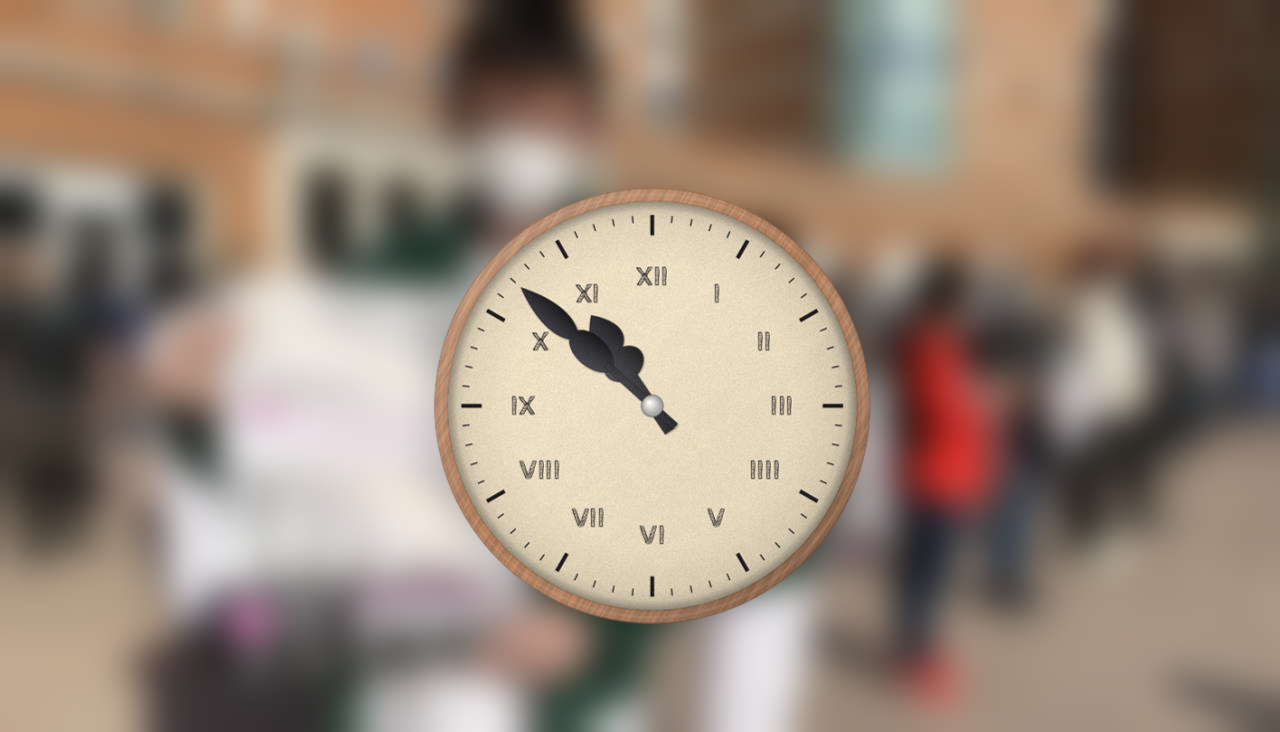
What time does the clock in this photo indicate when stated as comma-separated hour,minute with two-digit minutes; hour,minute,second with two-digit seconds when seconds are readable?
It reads 10,52
